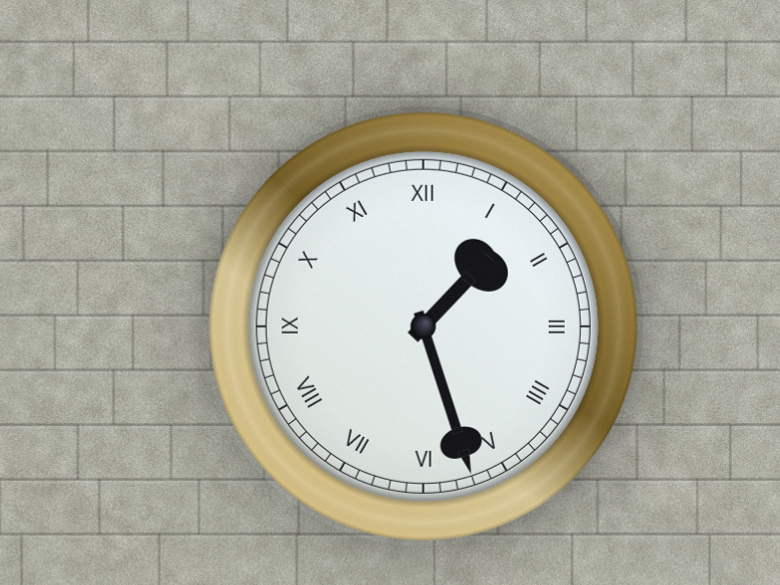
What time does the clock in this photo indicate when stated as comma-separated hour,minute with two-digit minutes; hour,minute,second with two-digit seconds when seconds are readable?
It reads 1,27
